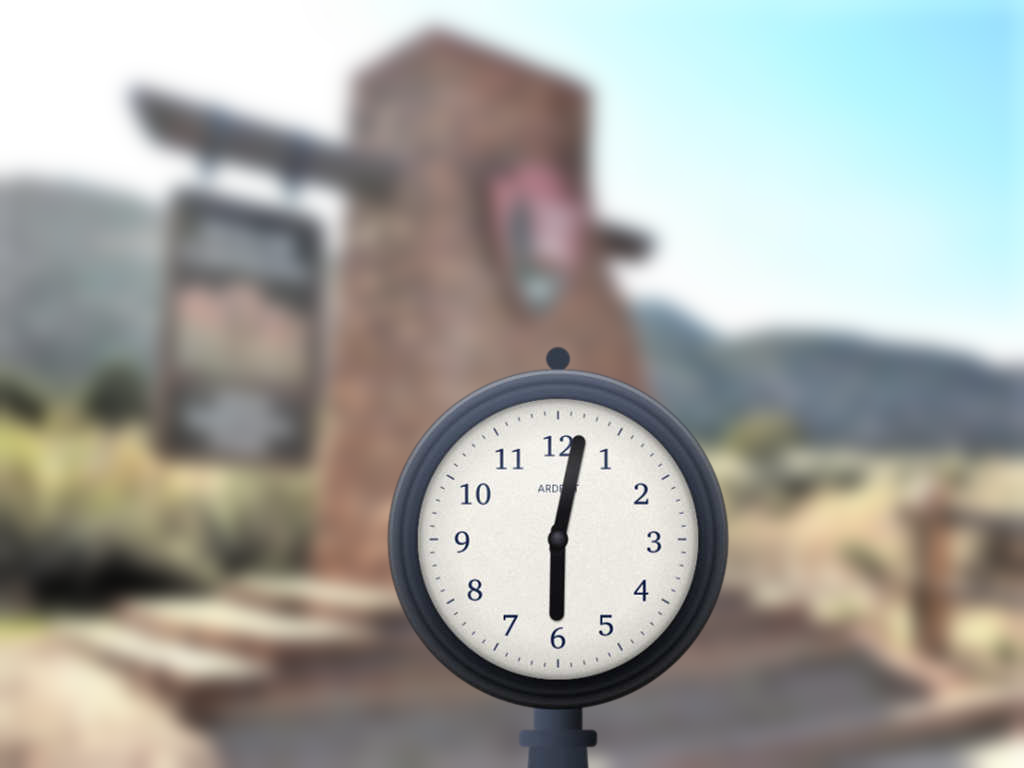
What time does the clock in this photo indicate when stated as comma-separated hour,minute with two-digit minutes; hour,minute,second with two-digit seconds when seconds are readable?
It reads 6,02
